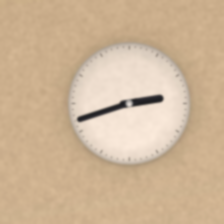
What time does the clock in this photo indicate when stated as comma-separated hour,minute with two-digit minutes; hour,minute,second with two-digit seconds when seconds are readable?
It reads 2,42
